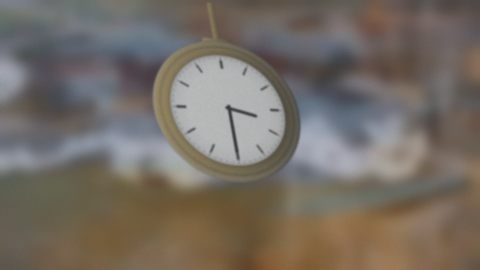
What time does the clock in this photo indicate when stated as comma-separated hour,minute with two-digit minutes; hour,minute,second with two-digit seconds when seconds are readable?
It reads 3,30
